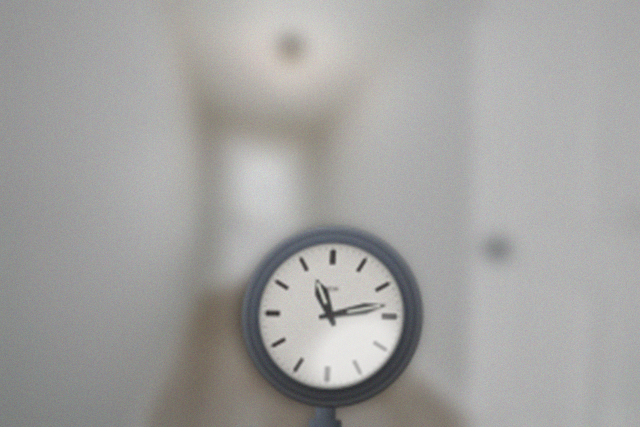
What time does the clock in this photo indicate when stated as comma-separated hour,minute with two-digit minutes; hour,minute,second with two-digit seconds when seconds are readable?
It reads 11,13
